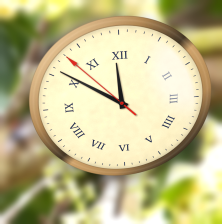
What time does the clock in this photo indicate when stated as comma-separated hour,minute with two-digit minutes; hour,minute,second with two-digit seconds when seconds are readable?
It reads 11,50,53
